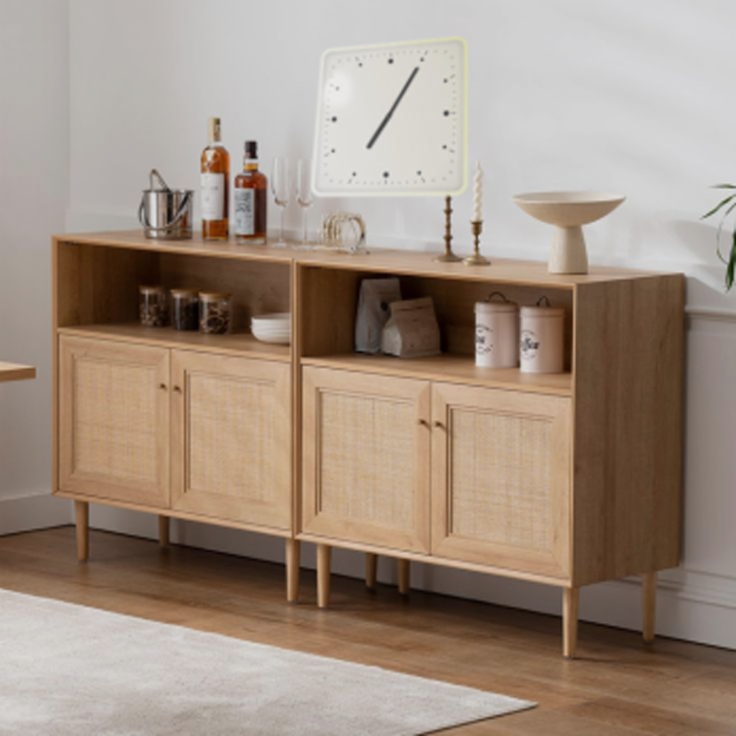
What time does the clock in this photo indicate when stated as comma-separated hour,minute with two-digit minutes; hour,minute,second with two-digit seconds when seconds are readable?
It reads 7,05
